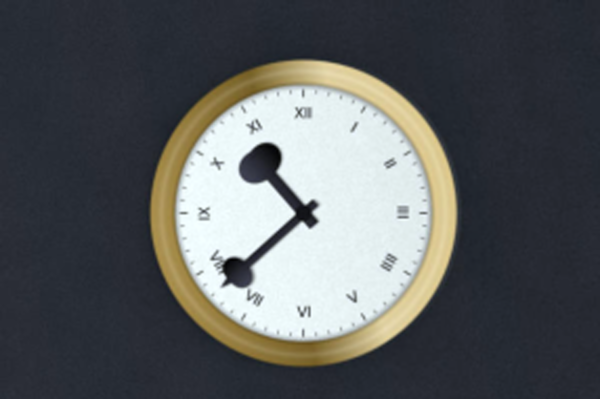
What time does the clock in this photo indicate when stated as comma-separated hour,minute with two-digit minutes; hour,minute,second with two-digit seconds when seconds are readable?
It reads 10,38
